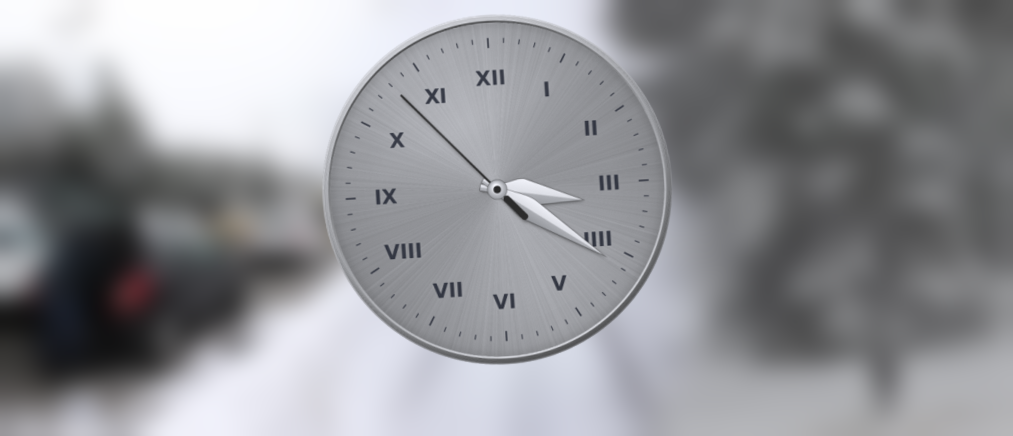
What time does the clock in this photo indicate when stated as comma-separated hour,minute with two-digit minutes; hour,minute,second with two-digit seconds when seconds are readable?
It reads 3,20,53
